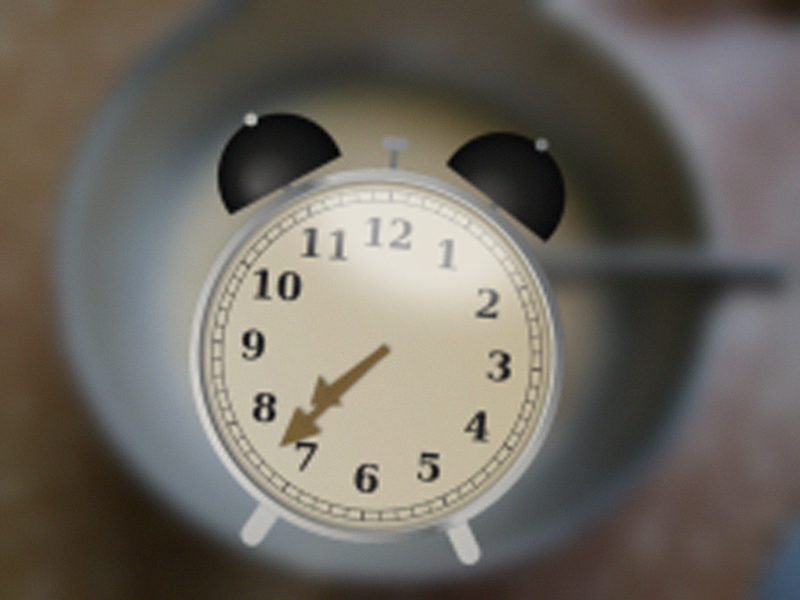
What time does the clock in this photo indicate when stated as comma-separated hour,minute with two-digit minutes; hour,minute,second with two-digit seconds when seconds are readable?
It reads 7,37
